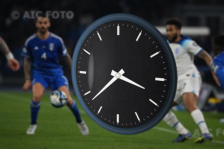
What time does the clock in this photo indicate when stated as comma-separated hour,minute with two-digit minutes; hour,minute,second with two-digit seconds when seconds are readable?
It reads 3,38
